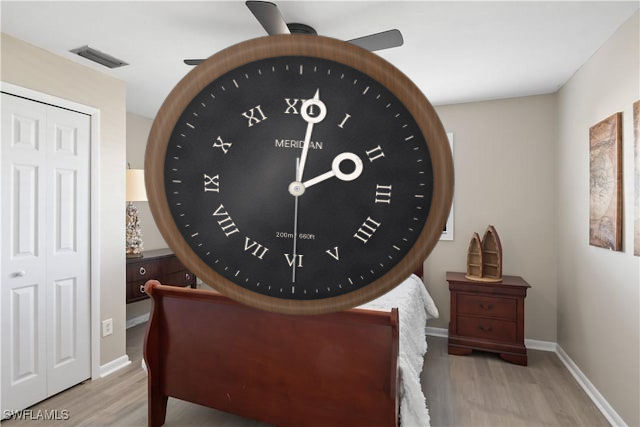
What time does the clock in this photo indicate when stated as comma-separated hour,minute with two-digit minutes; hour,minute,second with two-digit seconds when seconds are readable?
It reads 2,01,30
